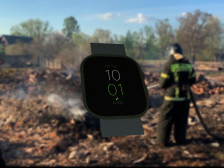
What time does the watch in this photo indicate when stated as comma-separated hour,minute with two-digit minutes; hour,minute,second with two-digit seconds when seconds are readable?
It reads 10,01
